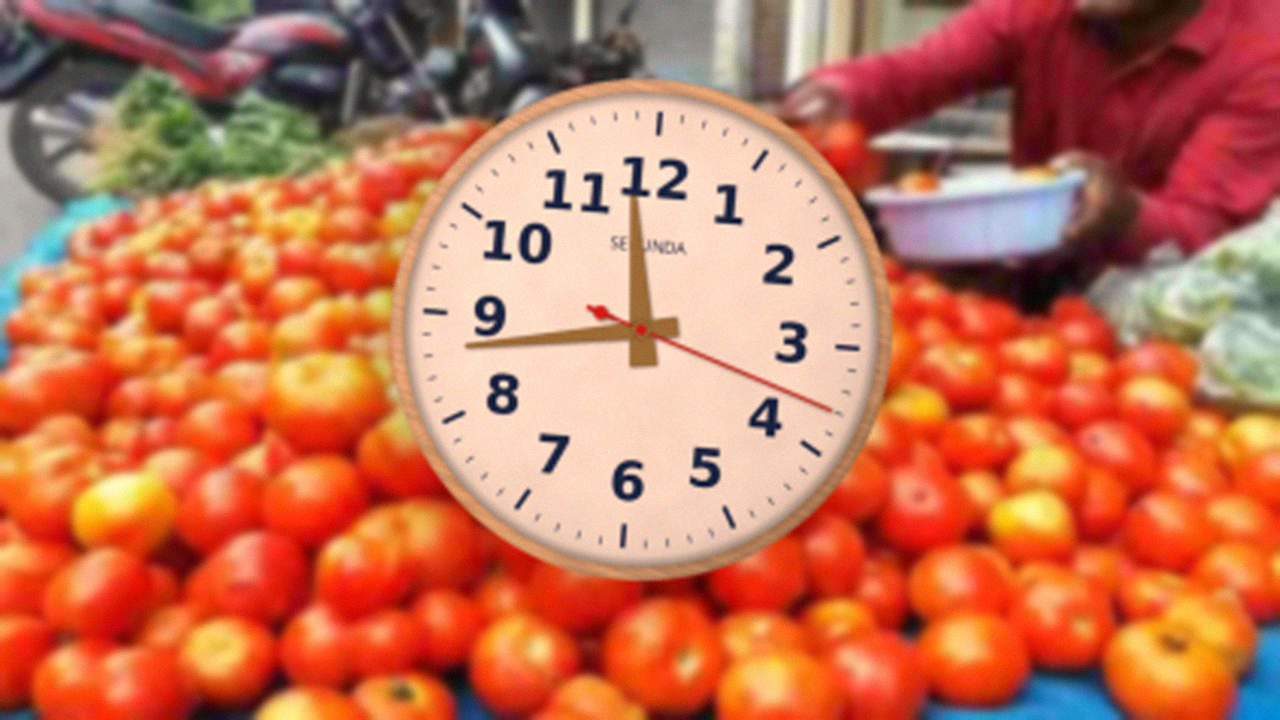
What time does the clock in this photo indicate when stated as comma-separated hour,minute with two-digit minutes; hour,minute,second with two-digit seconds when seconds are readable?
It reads 11,43,18
